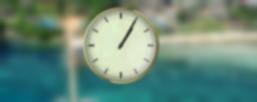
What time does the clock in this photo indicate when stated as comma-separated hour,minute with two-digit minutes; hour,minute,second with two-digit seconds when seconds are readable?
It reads 1,05
